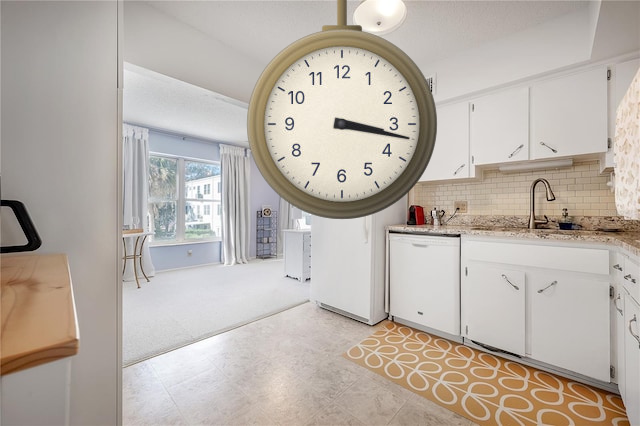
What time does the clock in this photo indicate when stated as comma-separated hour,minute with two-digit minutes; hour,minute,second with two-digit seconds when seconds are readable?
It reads 3,17
